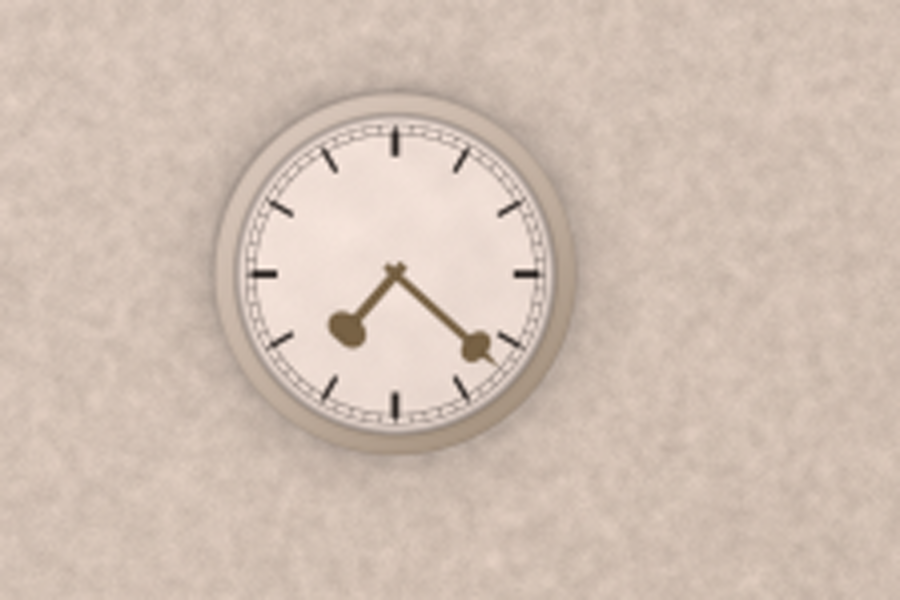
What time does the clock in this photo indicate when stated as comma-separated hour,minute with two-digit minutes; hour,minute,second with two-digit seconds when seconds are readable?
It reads 7,22
